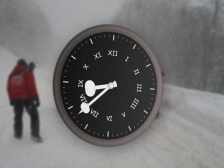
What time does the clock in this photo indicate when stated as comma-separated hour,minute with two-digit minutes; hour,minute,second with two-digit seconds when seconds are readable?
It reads 8,38
